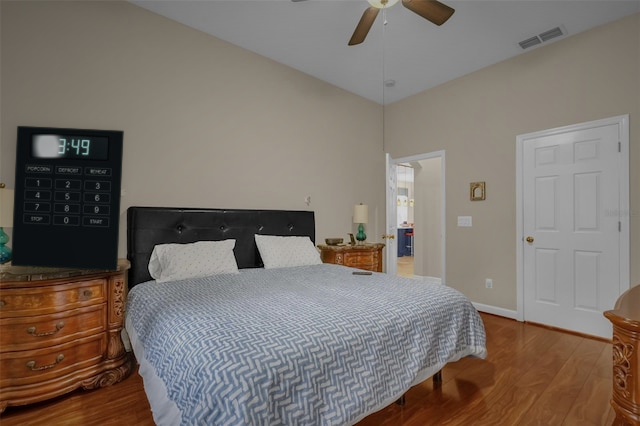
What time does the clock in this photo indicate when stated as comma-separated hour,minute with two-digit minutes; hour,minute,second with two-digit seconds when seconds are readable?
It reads 3,49
